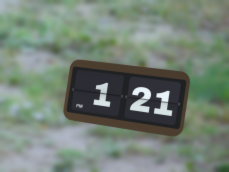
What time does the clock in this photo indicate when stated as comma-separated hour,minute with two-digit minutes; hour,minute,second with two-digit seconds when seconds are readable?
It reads 1,21
